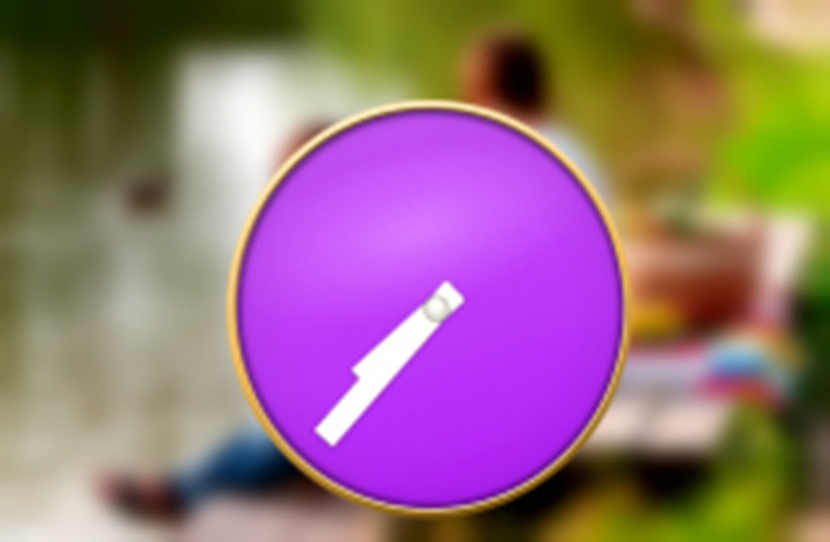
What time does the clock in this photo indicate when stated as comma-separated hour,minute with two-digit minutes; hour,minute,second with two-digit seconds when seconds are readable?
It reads 7,37
